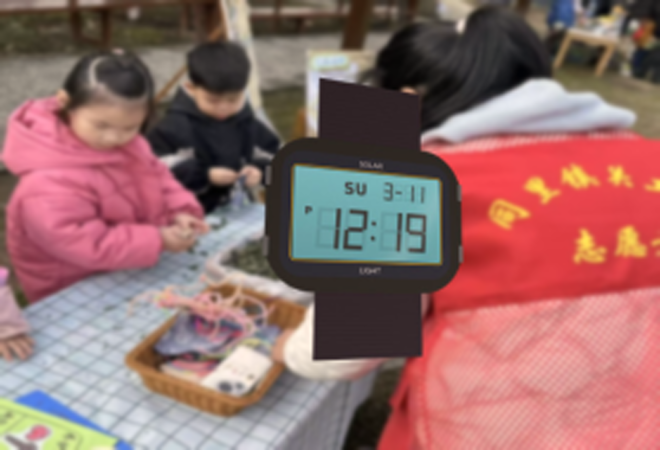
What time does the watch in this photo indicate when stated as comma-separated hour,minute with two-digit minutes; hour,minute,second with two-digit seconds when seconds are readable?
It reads 12,19
